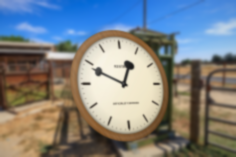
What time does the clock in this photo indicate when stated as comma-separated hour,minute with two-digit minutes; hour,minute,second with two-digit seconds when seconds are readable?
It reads 12,49
